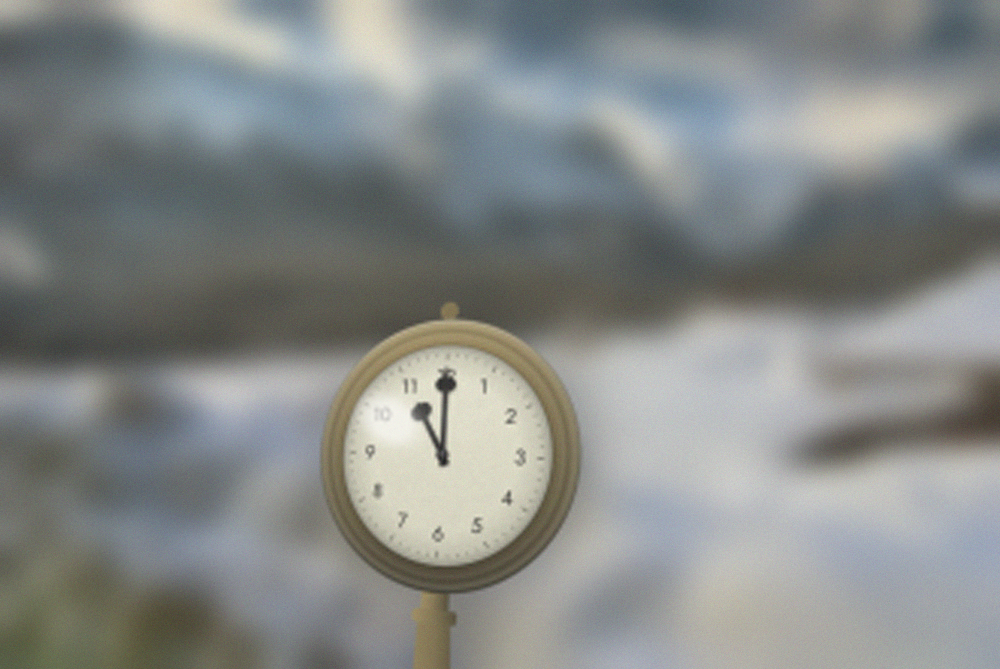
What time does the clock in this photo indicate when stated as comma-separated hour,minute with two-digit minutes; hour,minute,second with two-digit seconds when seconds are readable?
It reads 11,00
